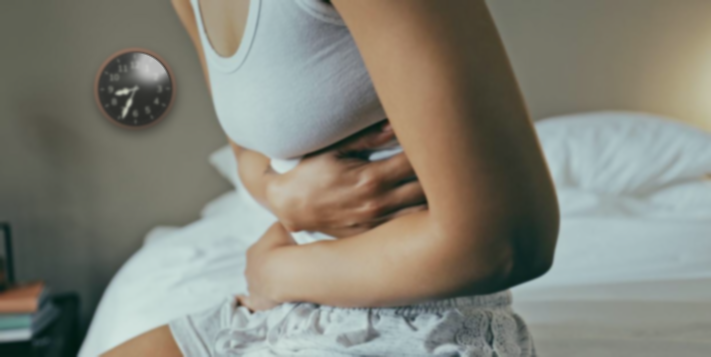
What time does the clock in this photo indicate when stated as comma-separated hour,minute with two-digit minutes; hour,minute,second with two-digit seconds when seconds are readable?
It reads 8,34
